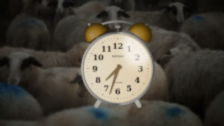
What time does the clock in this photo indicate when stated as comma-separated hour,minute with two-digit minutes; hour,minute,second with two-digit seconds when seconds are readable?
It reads 7,33
